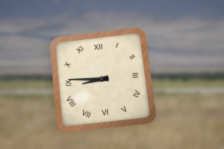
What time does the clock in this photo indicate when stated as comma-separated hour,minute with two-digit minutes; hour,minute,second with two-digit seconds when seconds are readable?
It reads 8,46
